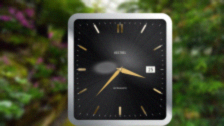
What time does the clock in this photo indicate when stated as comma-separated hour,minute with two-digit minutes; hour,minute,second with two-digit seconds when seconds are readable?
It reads 3,37
